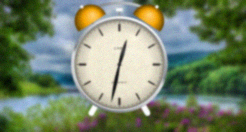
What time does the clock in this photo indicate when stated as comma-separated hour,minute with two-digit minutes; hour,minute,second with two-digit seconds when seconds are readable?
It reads 12,32
